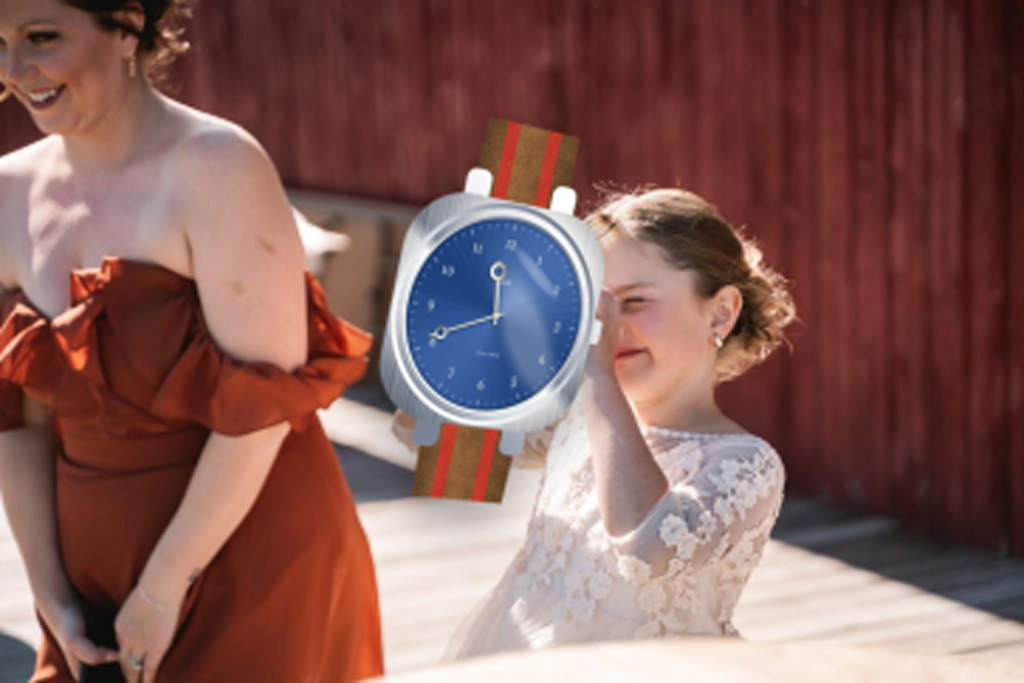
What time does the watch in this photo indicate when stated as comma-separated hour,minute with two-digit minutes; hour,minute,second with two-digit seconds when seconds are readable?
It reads 11,41
